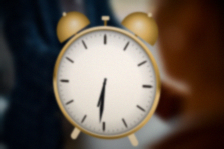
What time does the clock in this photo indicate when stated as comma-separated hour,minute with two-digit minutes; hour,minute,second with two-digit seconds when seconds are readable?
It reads 6,31
